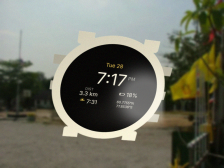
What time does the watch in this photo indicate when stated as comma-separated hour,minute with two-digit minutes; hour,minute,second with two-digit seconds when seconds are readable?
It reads 7,17
